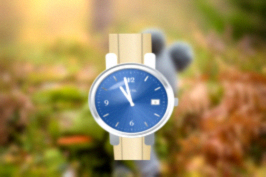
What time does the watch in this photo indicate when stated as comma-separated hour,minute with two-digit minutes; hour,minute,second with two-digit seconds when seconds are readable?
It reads 10,58
